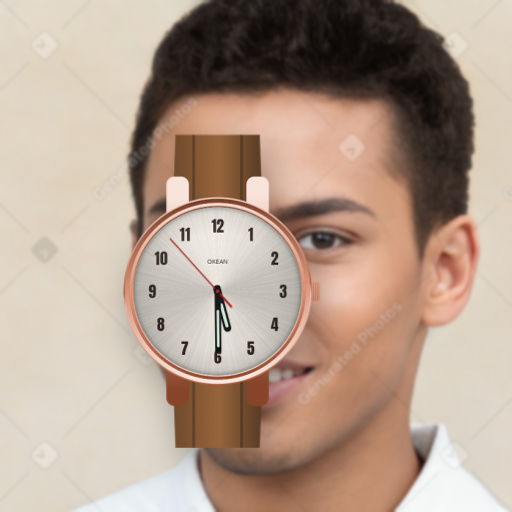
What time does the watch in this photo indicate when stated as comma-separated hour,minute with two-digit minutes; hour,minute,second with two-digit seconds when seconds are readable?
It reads 5,29,53
